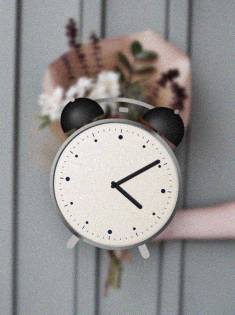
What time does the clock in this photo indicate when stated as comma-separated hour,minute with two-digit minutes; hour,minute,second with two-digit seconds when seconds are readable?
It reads 4,09
